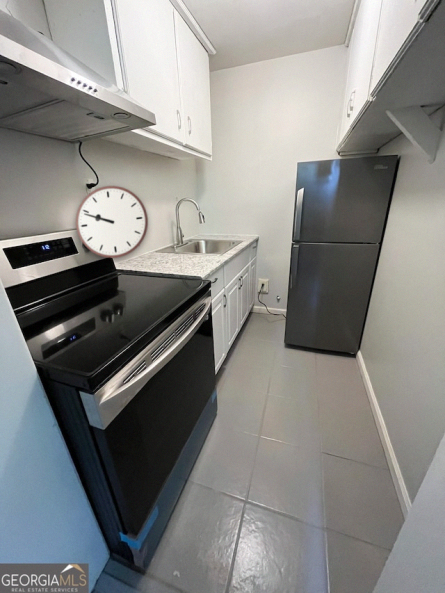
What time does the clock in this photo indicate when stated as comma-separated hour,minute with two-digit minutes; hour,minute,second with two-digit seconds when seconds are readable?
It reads 9,49
